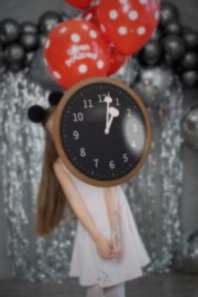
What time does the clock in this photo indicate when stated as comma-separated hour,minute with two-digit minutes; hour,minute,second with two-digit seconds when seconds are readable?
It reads 1,02
